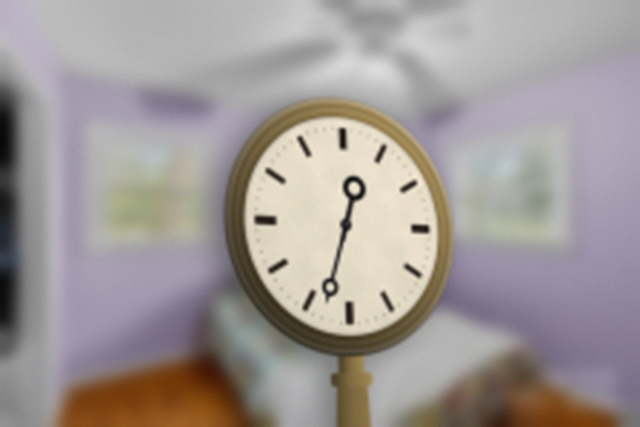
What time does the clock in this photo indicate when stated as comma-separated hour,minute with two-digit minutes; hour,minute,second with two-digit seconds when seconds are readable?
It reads 12,33
